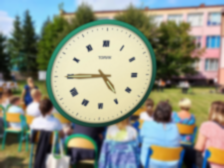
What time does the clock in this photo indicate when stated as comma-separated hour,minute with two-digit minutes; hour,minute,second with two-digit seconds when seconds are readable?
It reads 4,45
